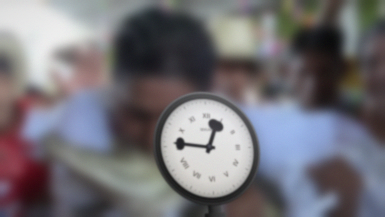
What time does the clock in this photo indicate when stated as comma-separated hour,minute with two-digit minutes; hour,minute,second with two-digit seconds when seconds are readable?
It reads 12,46
